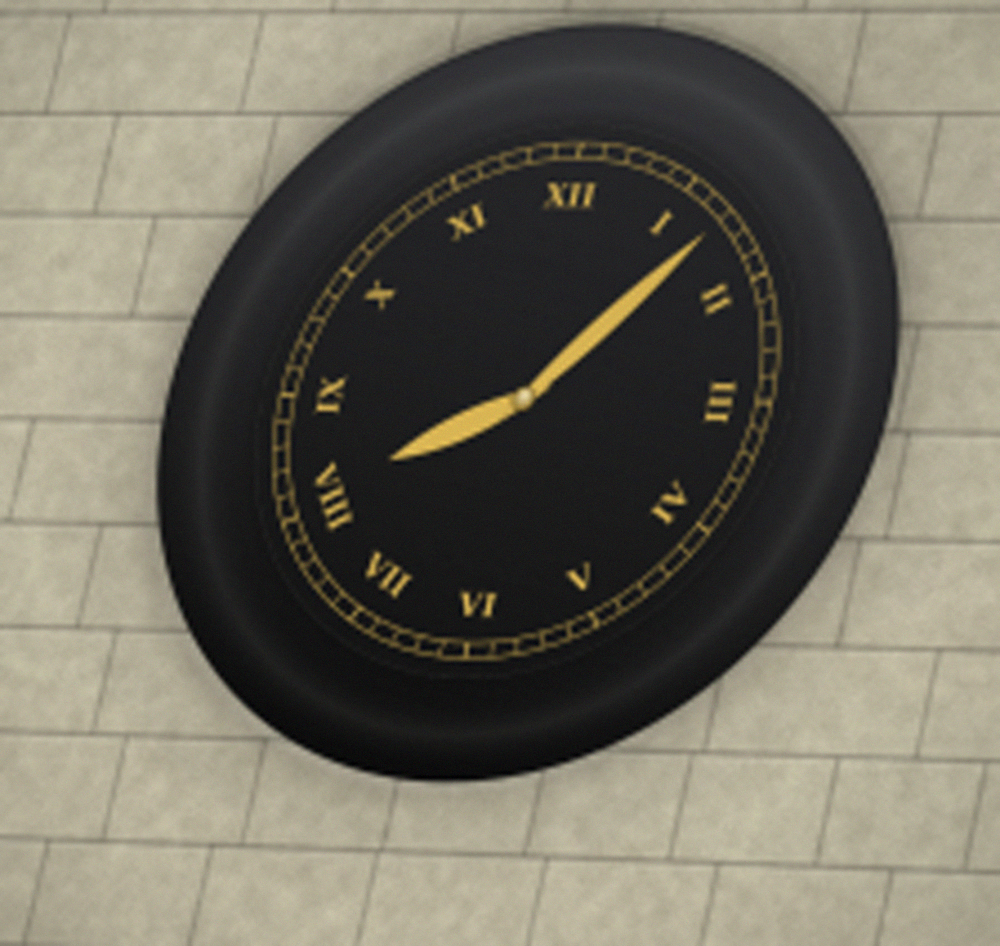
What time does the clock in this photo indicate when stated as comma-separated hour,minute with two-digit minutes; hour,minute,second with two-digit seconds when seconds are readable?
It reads 8,07
